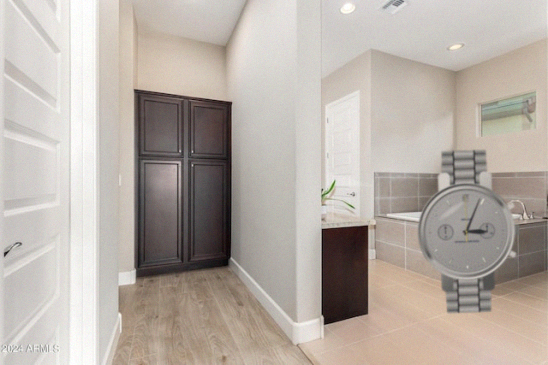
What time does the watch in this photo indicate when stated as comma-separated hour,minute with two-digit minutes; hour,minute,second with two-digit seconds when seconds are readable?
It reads 3,04
